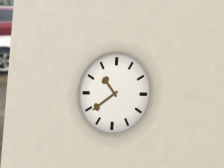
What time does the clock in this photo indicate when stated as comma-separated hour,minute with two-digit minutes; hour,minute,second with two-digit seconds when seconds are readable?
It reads 10,39
